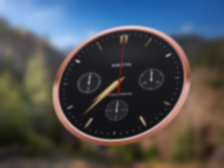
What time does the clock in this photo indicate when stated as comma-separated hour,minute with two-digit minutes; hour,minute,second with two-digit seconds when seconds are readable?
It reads 7,37
